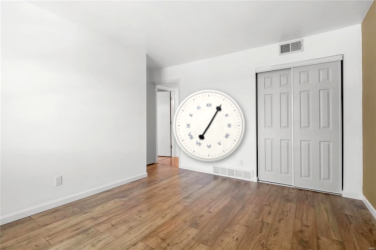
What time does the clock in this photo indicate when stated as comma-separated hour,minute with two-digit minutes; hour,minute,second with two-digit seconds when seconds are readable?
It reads 7,05
